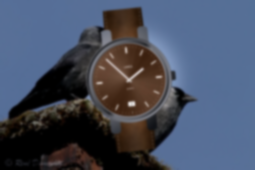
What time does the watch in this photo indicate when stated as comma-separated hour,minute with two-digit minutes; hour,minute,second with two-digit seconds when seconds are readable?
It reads 1,53
